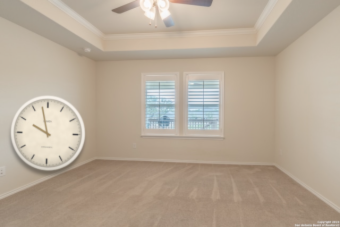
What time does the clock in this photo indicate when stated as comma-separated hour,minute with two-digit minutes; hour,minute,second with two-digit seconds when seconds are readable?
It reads 9,58
